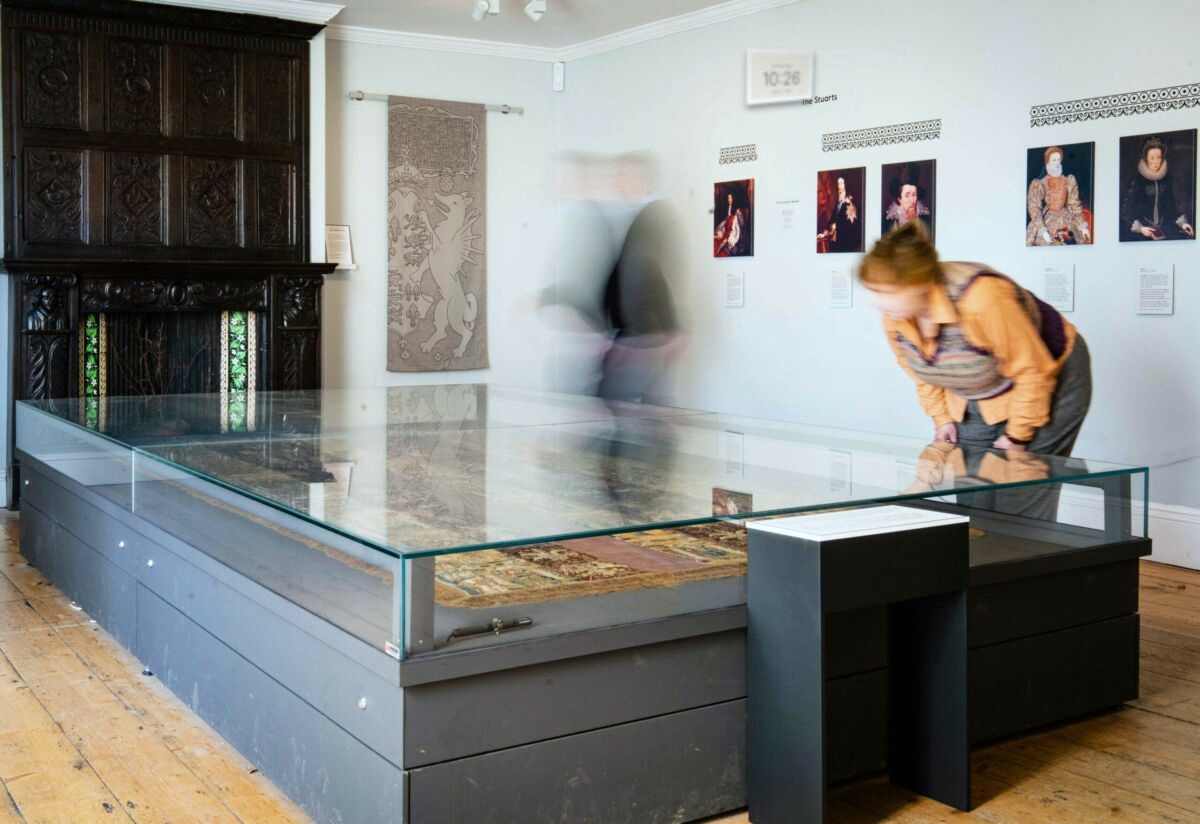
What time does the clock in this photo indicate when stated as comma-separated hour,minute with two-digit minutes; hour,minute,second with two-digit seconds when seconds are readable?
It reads 10,26
